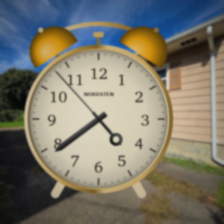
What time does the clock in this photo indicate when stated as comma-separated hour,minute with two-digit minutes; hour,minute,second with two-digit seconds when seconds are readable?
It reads 4,38,53
